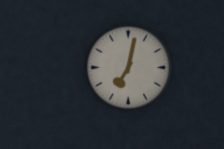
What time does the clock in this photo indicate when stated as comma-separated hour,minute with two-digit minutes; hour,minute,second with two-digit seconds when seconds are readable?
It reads 7,02
